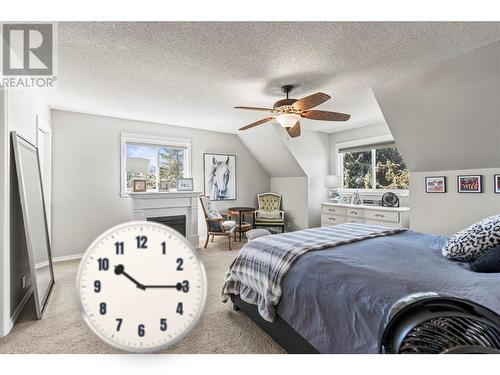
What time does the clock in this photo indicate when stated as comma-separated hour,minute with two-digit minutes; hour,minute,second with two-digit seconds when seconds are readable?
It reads 10,15
